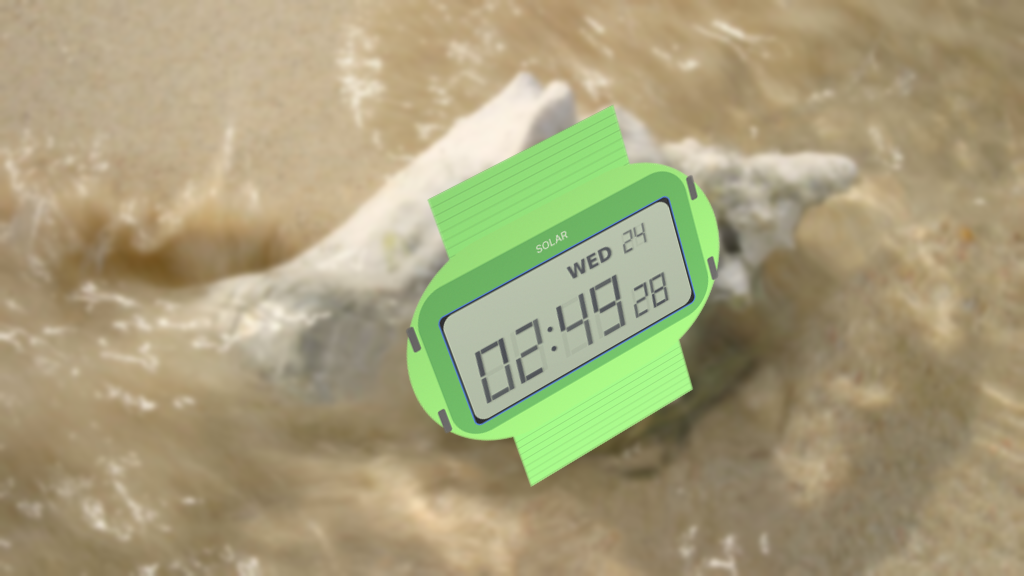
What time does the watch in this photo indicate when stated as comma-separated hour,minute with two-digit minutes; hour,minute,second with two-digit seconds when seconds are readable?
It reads 2,49,28
